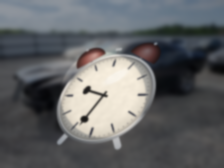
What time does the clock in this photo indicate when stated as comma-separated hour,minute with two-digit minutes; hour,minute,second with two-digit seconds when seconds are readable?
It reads 9,34
